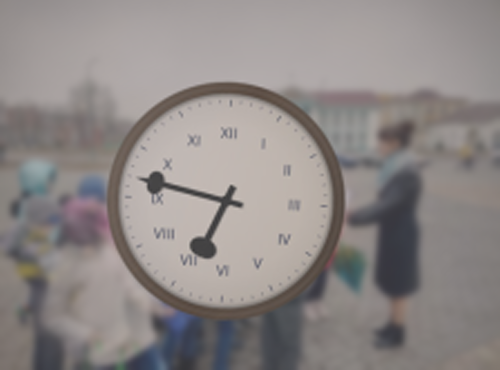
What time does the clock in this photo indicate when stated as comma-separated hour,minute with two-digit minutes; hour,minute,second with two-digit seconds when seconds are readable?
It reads 6,47
